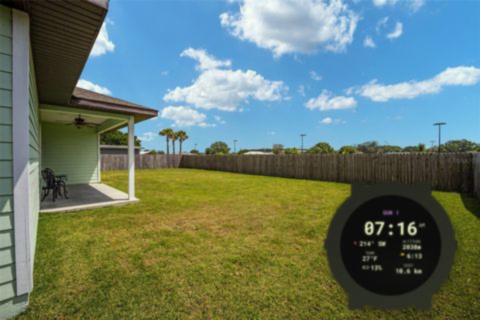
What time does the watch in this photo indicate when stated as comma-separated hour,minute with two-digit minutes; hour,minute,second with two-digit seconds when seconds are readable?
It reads 7,16
